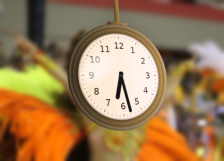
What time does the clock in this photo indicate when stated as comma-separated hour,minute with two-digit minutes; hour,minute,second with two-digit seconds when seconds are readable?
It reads 6,28
